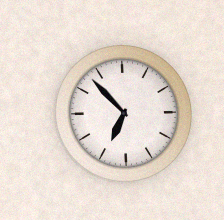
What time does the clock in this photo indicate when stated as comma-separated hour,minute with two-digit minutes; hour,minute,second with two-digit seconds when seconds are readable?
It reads 6,53
